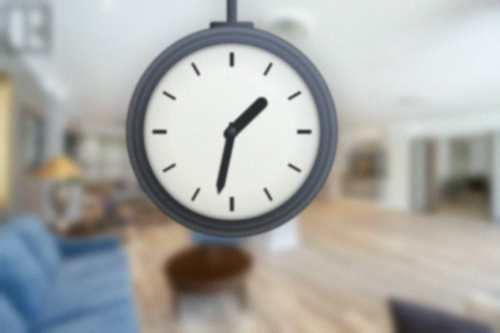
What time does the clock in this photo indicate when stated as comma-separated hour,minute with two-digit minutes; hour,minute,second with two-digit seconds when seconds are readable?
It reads 1,32
